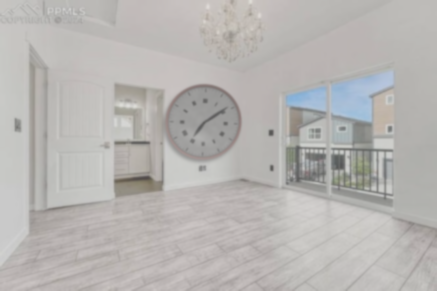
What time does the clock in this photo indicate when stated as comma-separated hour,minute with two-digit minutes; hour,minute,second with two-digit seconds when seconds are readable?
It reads 7,09
